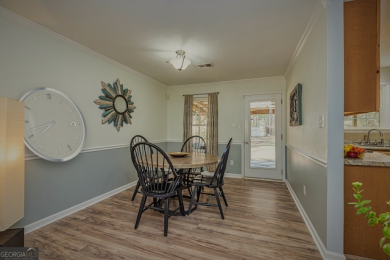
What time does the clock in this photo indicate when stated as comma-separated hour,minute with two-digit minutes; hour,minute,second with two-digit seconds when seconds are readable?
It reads 7,42
